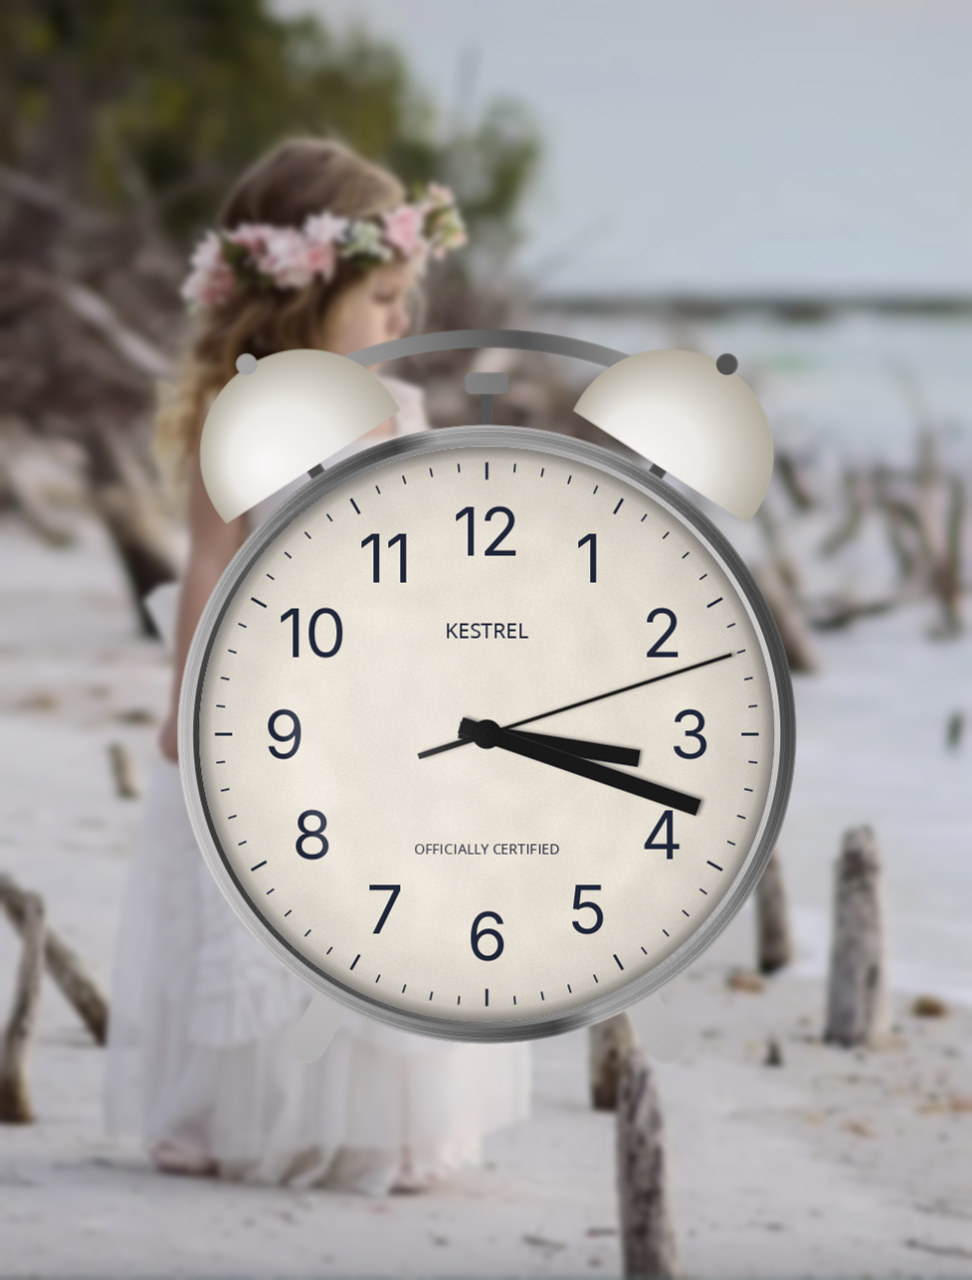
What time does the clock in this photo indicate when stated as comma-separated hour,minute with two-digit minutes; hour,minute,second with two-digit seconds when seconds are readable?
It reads 3,18,12
